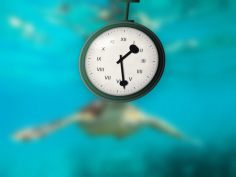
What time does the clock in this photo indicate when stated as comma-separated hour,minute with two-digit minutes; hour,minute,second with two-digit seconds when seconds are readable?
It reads 1,28
